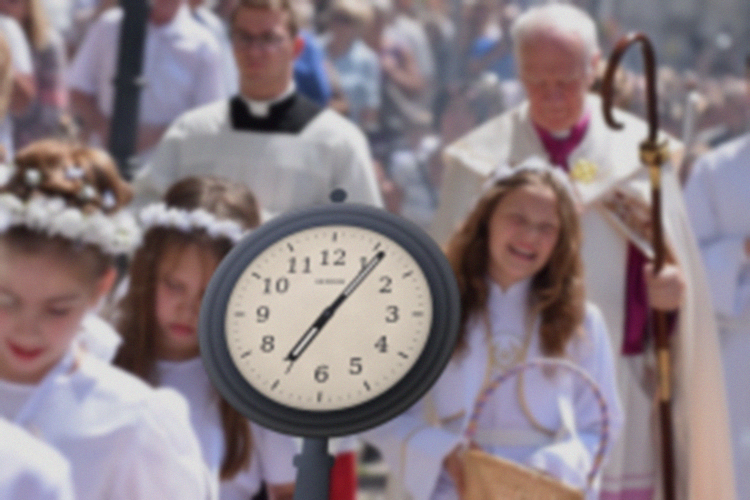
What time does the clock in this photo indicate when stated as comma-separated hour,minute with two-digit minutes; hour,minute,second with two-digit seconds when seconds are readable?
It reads 7,06
